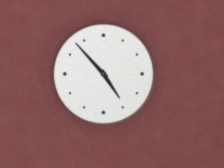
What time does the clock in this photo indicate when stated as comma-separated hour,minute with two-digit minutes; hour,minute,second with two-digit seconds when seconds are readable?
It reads 4,53
